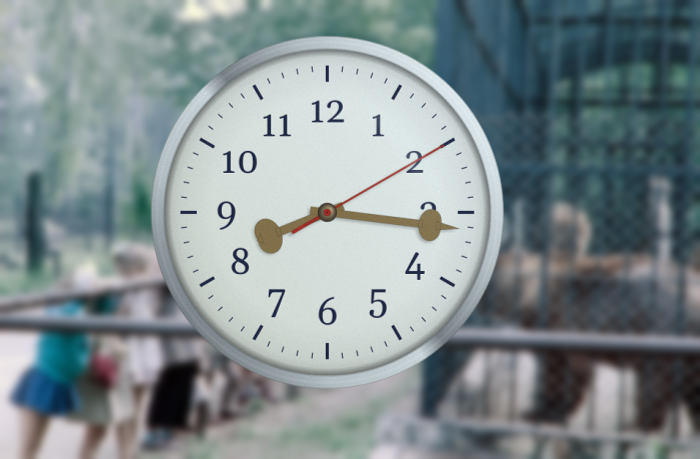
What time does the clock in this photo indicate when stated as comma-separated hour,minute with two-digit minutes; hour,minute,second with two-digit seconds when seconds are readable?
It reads 8,16,10
